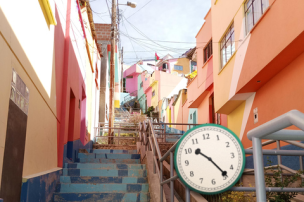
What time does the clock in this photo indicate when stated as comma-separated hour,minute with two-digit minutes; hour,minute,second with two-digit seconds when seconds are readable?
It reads 10,24
